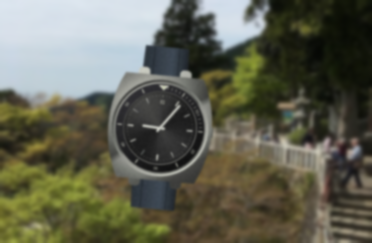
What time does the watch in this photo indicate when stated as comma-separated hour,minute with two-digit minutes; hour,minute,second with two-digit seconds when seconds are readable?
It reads 9,06
